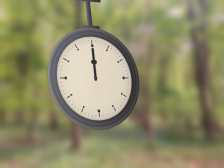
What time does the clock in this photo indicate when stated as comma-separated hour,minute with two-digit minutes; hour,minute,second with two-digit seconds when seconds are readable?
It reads 12,00
